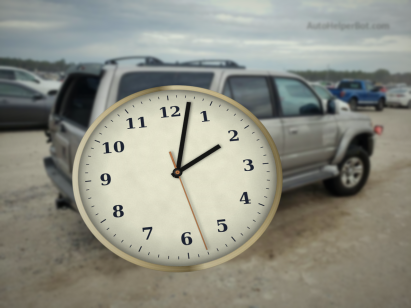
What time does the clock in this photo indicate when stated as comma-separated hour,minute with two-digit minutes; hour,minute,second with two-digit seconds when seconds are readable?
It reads 2,02,28
